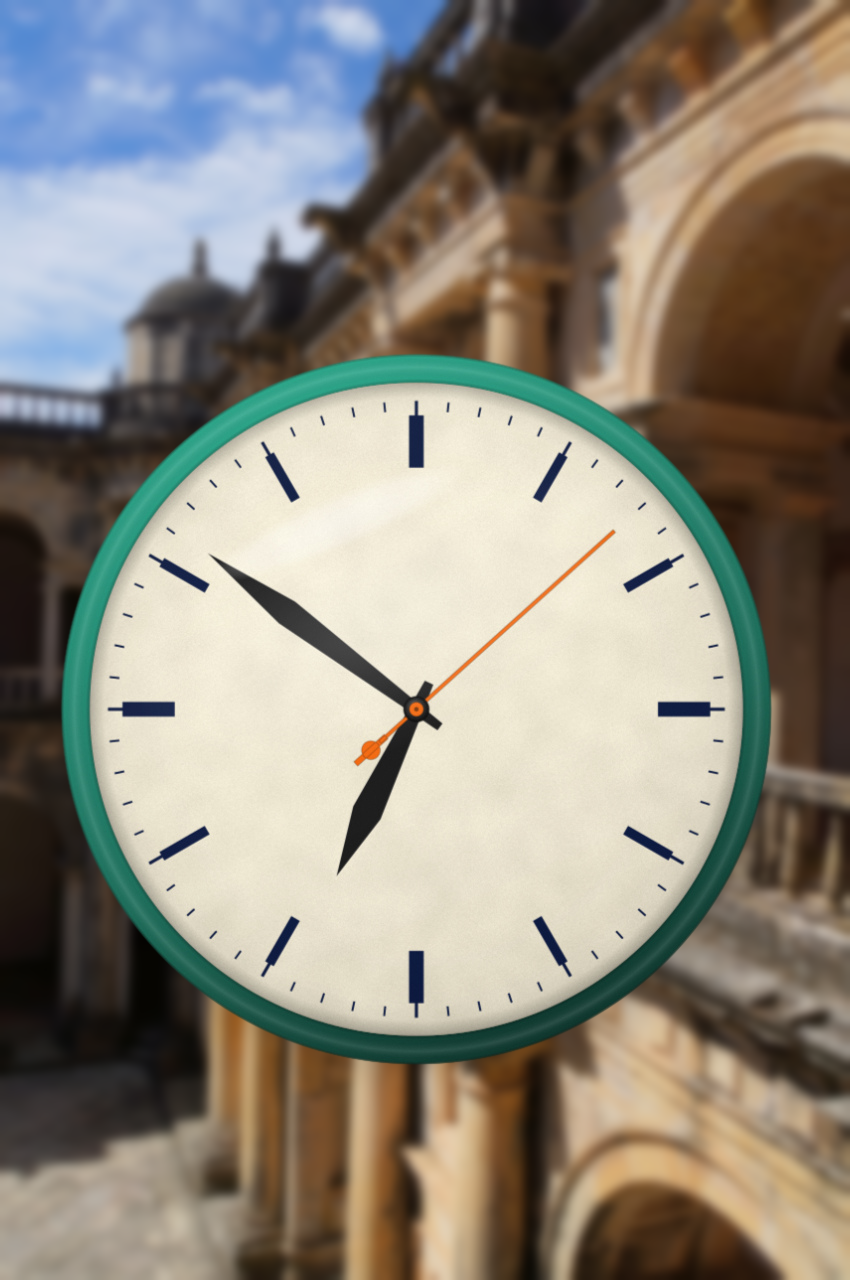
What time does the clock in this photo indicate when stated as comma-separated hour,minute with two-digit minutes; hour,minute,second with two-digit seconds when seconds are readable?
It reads 6,51,08
